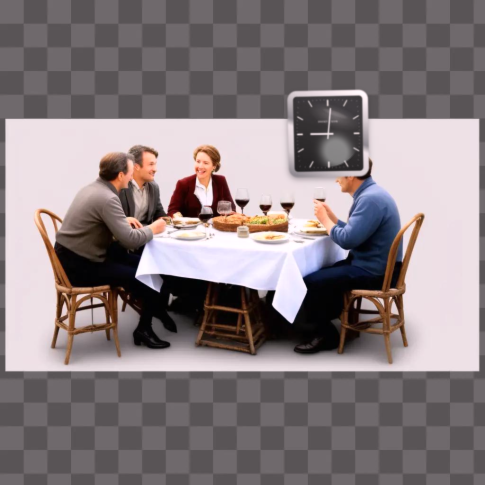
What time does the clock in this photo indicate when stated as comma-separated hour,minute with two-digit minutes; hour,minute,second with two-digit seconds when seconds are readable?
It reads 9,01
